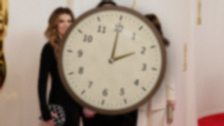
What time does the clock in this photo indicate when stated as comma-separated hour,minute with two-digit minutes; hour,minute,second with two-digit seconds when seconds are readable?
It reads 2,00
